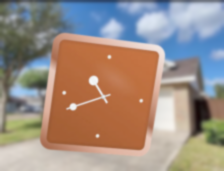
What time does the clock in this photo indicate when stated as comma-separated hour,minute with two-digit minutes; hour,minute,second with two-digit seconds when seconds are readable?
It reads 10,41
